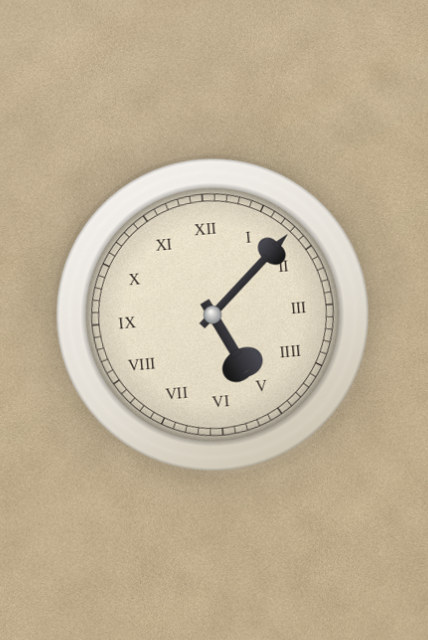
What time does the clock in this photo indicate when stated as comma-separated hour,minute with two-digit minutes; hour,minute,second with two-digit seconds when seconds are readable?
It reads 5,08
